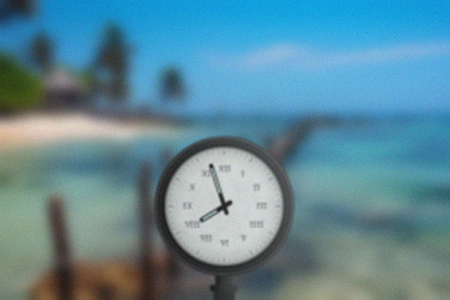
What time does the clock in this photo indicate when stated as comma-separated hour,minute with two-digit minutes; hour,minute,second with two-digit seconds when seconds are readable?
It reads 7,57
